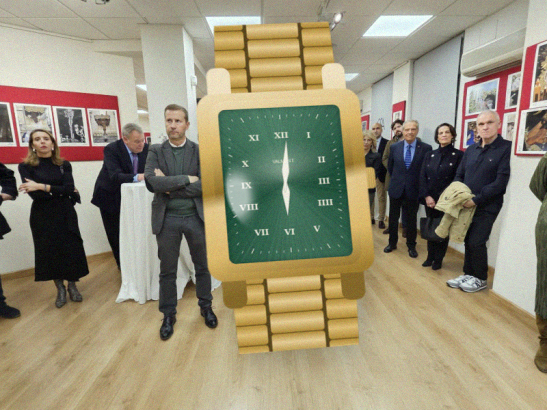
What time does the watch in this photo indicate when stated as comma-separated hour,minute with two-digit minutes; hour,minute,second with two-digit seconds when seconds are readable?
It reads 6,01
